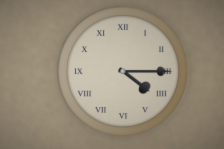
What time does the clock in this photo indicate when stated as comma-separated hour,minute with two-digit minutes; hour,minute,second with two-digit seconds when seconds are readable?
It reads 4,15
